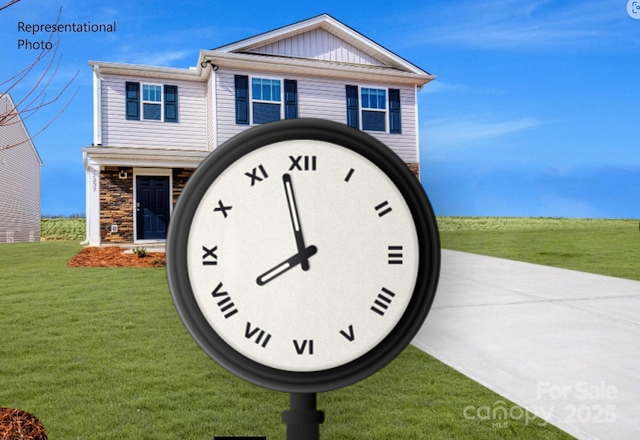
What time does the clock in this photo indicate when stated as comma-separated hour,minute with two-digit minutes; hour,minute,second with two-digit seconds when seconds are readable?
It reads 7,58
